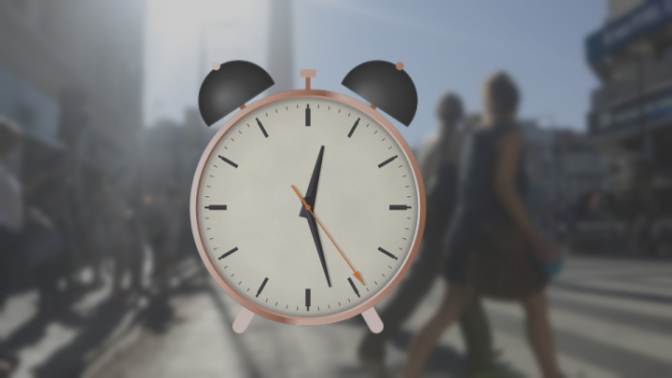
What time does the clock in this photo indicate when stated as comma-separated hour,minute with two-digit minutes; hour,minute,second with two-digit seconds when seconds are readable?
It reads 12,27,24
